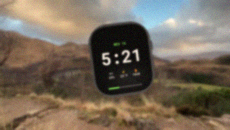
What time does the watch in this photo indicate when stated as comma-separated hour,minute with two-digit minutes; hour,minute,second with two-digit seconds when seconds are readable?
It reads 5,21
